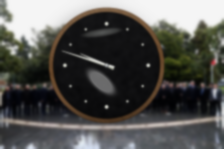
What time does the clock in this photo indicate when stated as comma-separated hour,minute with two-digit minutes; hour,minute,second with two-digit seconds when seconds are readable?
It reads 9,48
